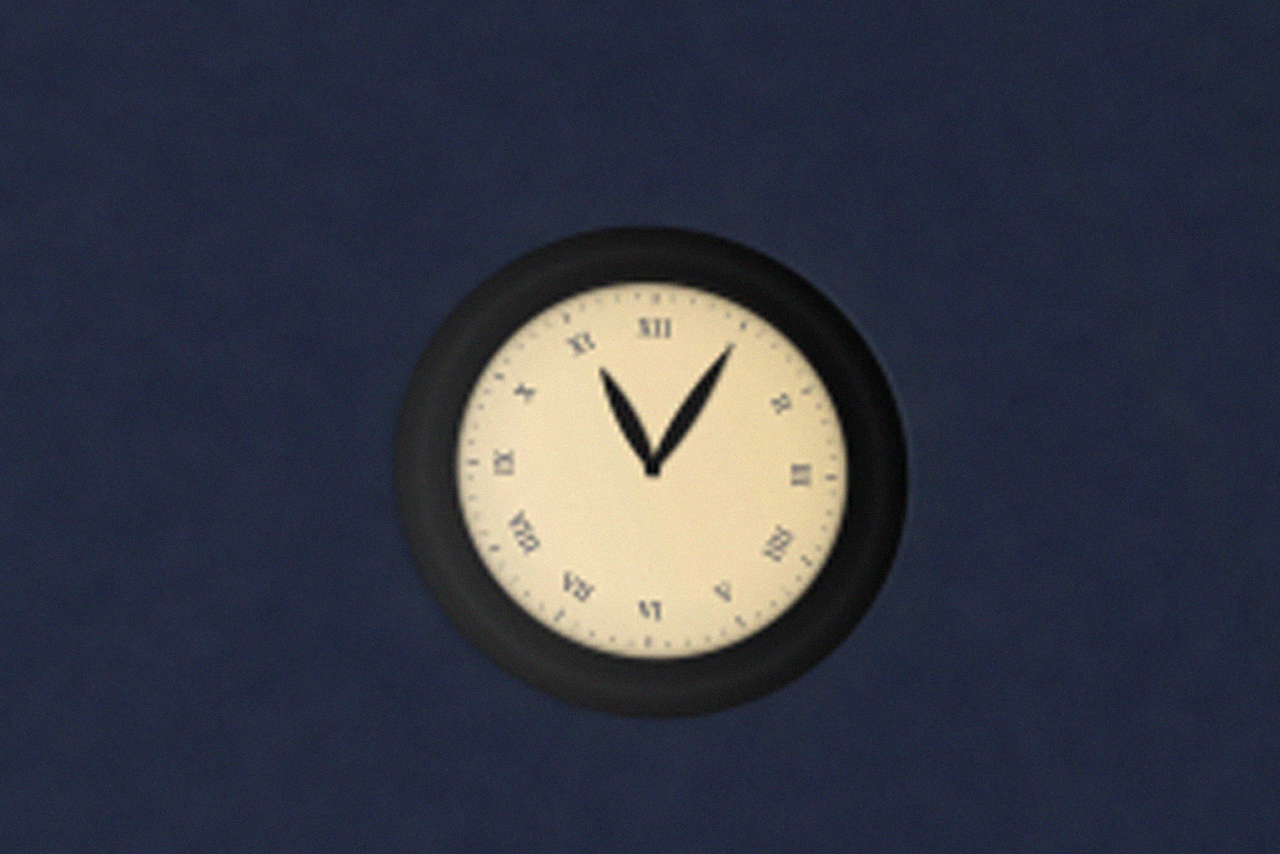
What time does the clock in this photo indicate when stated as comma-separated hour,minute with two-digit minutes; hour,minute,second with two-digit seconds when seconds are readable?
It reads 11,05
